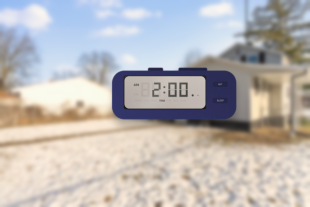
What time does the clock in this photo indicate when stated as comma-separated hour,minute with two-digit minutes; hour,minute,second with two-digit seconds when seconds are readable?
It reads 2,00
